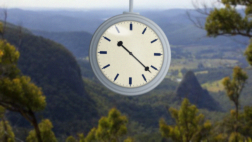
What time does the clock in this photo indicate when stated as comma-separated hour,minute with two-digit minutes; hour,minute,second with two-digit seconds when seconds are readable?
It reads 10,22
